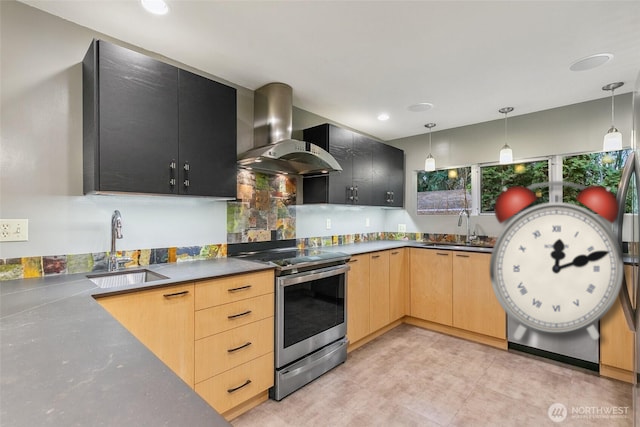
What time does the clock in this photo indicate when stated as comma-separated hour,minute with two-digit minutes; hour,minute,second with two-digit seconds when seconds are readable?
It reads 12,12
